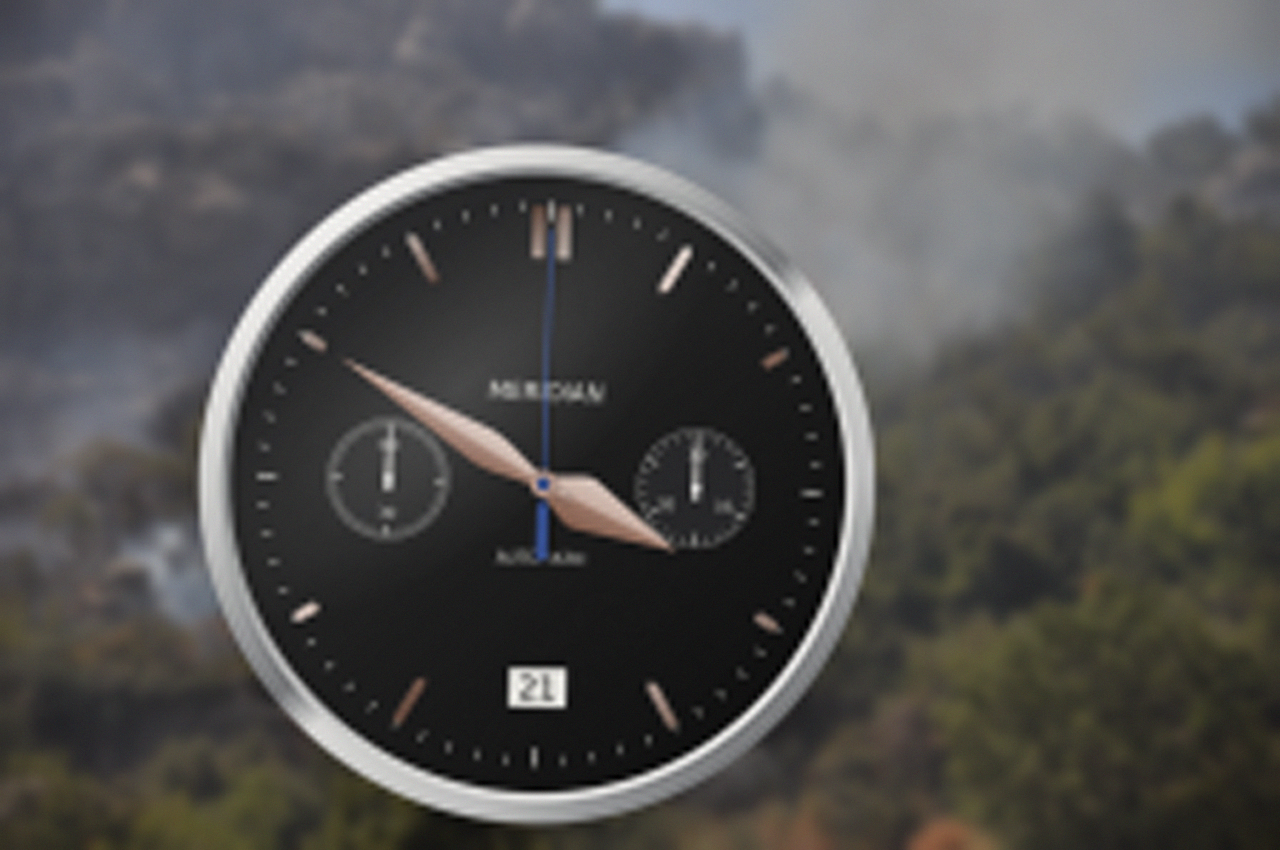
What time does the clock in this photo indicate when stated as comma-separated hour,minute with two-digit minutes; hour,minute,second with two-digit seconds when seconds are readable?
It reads 3,50
